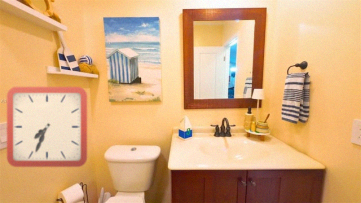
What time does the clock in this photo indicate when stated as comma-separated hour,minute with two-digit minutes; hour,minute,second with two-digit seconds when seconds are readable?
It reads 7,34
